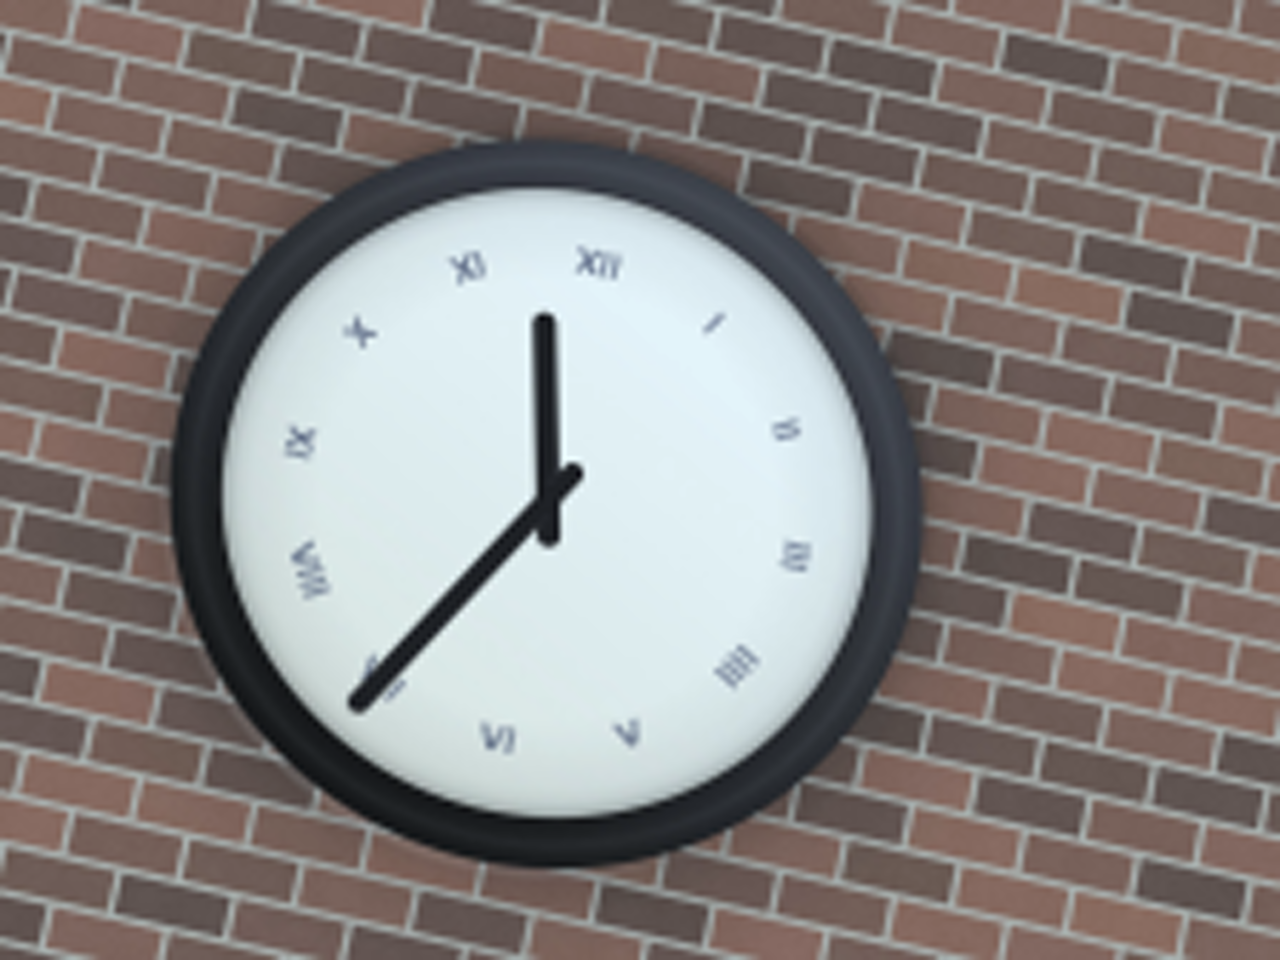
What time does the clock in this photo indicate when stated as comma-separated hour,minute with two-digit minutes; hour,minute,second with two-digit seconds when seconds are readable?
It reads 11,35
